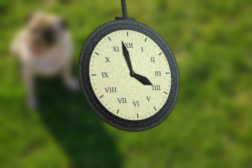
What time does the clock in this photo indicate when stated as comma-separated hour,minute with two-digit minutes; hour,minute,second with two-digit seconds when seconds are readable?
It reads 3,58
